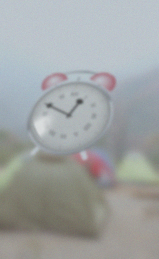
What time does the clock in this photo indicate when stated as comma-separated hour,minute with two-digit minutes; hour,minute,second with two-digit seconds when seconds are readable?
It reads 12,49
